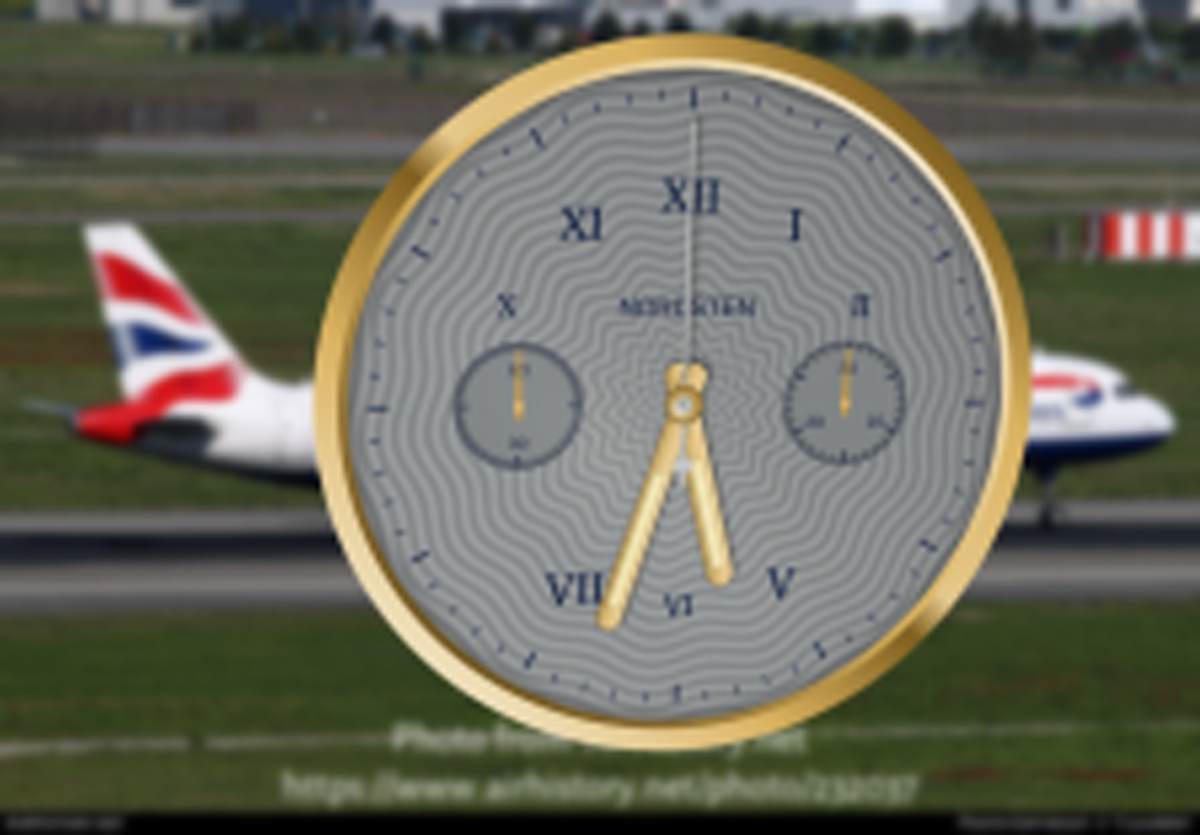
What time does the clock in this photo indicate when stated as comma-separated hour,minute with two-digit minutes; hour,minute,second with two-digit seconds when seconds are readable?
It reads 5,33
